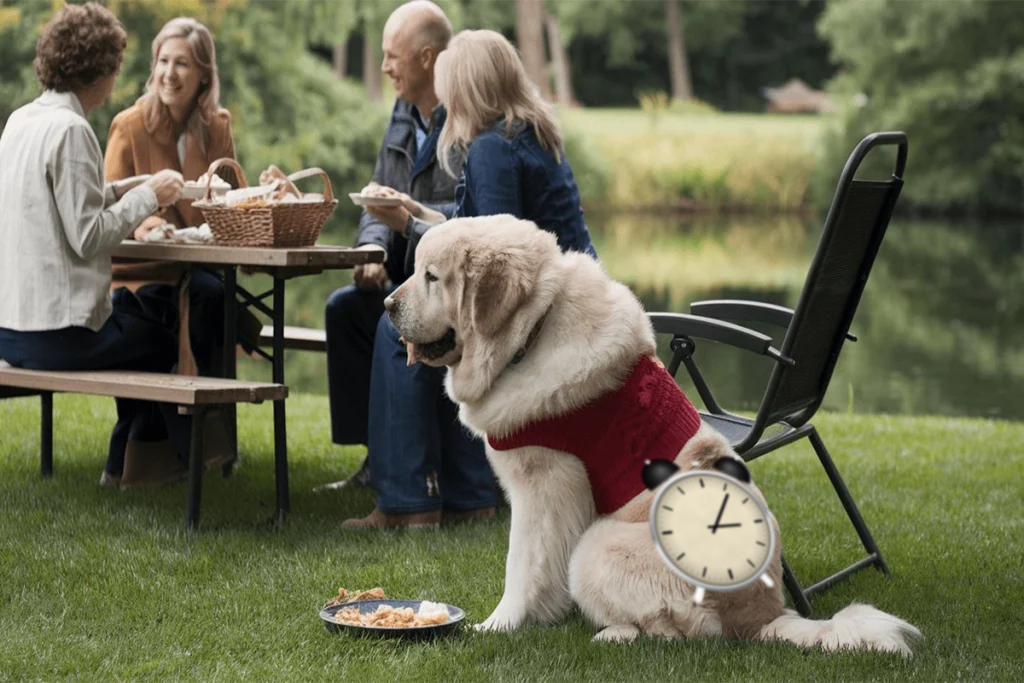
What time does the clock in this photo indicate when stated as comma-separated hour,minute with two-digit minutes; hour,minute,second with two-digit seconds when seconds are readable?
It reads 3,06
